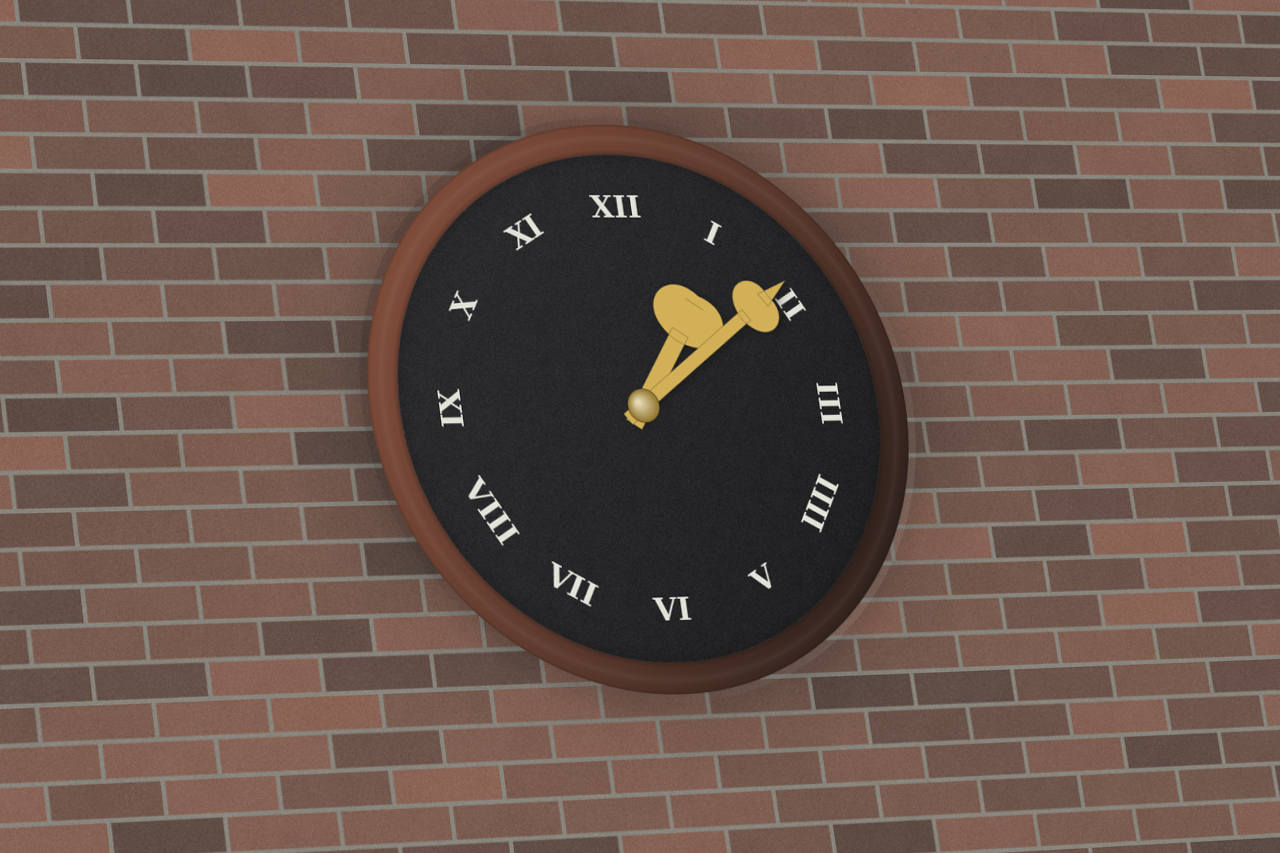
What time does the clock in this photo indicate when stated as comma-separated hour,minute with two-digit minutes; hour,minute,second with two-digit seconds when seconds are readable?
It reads 1,09
